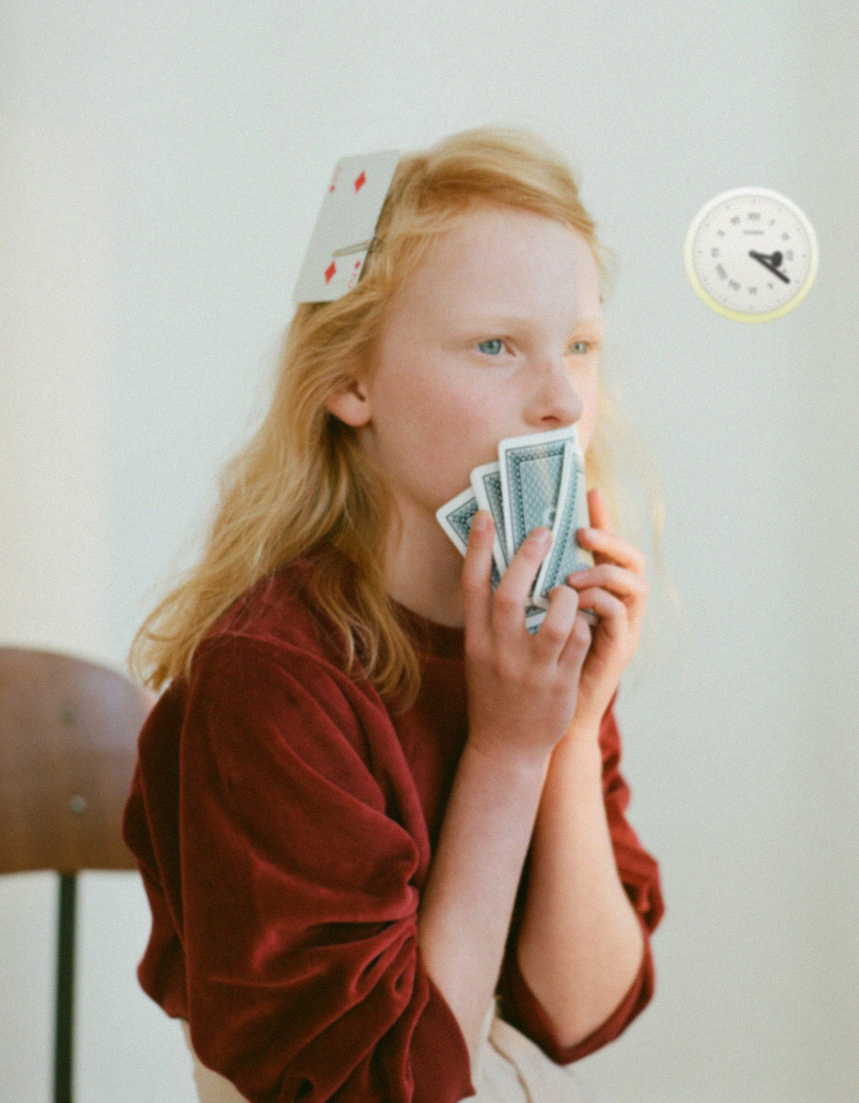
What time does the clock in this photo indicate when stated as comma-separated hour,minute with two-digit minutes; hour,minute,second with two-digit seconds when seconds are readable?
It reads 3,21
